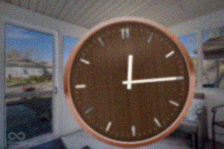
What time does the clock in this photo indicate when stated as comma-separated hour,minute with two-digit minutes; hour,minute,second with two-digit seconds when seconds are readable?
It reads 12,15
